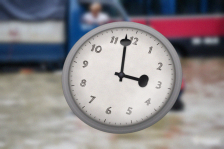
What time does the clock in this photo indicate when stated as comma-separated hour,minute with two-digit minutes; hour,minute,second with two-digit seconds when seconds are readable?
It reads 2,58
